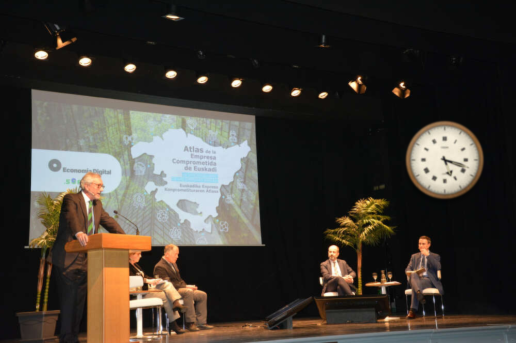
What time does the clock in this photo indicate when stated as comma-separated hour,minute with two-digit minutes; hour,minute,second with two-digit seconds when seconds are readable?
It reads 5,18
